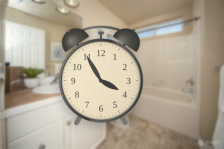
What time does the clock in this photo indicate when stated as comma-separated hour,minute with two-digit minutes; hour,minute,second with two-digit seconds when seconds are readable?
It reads 3,55
